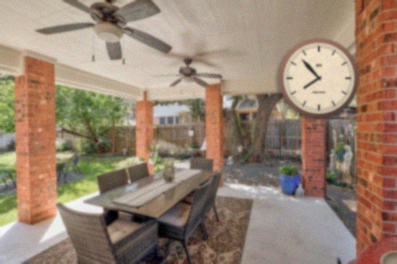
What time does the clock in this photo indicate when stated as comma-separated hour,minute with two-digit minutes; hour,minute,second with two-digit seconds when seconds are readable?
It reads 7,53
